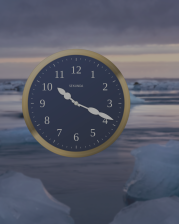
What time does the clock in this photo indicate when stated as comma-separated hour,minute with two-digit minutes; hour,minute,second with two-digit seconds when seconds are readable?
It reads 10,19
